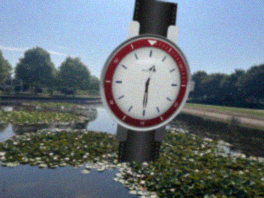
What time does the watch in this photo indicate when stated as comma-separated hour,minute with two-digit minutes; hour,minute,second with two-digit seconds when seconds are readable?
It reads 12,30
